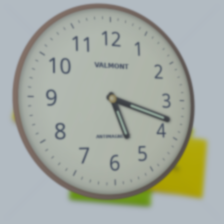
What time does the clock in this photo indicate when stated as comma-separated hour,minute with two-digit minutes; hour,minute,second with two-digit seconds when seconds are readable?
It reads 5,18
